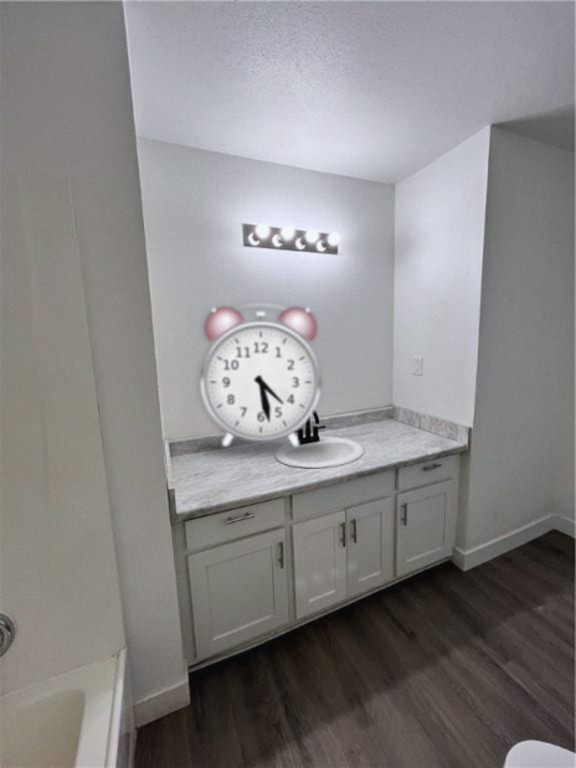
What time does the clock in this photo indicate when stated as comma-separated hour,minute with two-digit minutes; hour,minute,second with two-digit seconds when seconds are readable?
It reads 4,28
